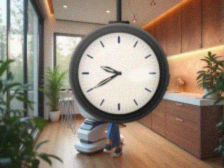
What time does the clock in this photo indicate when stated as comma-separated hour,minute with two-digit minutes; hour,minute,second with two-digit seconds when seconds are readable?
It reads 9,40
